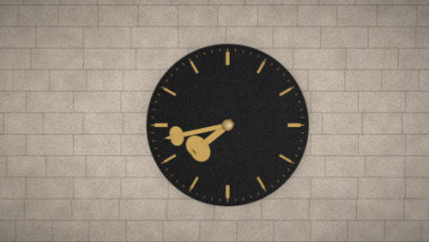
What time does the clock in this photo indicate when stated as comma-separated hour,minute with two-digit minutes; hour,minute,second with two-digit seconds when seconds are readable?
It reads 7,43
